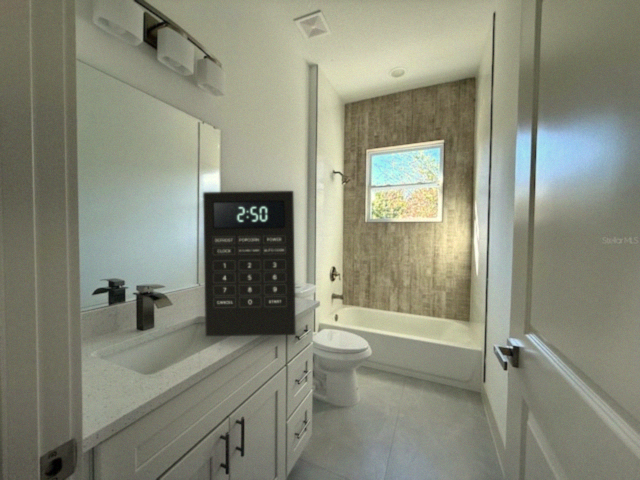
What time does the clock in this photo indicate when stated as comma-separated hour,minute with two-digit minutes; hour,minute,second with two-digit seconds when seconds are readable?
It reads 2,50
